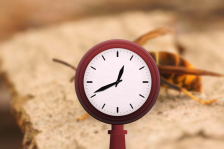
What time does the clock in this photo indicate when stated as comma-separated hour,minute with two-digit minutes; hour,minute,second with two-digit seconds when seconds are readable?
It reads 12,41
